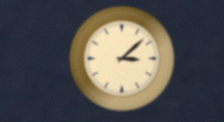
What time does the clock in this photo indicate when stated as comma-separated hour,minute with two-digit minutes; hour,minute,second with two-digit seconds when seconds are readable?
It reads 3,08
